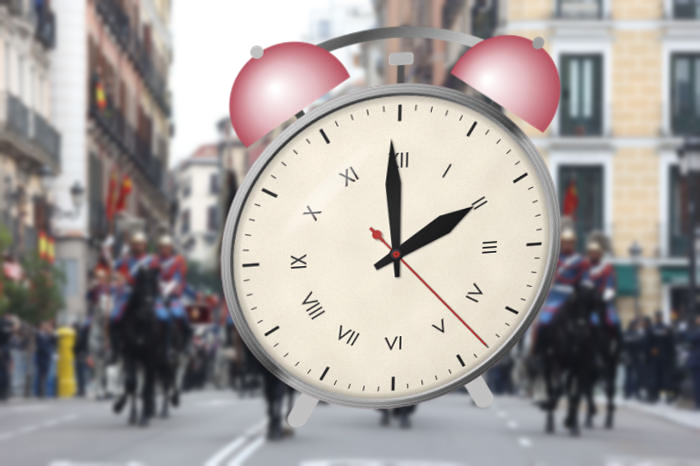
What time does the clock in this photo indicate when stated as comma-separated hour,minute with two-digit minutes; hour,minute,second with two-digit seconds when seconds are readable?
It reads 1,59,23
